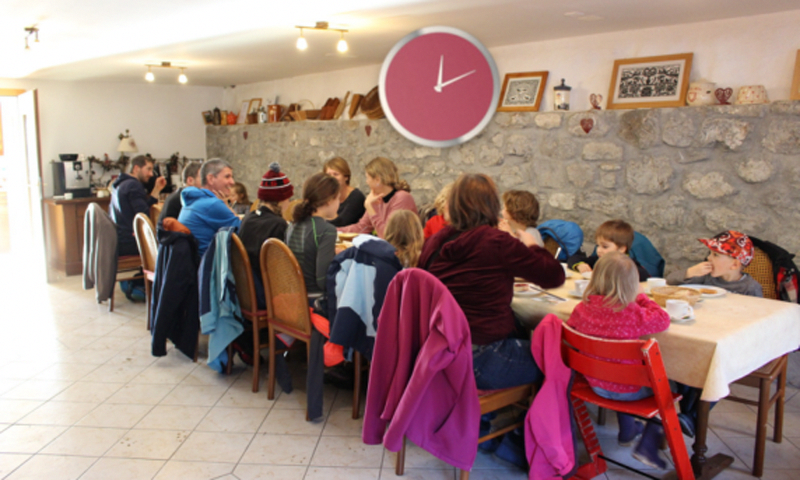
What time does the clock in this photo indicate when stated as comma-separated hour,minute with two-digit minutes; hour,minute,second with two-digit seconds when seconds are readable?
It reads 12,11
